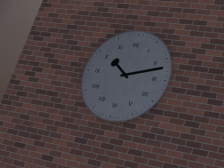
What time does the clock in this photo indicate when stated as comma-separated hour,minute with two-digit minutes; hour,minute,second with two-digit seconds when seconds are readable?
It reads 10,12
